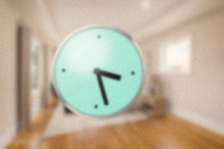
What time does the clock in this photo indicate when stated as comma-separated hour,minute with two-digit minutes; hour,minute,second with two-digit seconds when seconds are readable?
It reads 3,27
